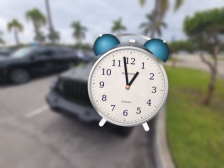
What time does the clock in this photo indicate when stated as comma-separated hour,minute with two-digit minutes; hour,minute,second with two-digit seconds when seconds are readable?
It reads 12,58
